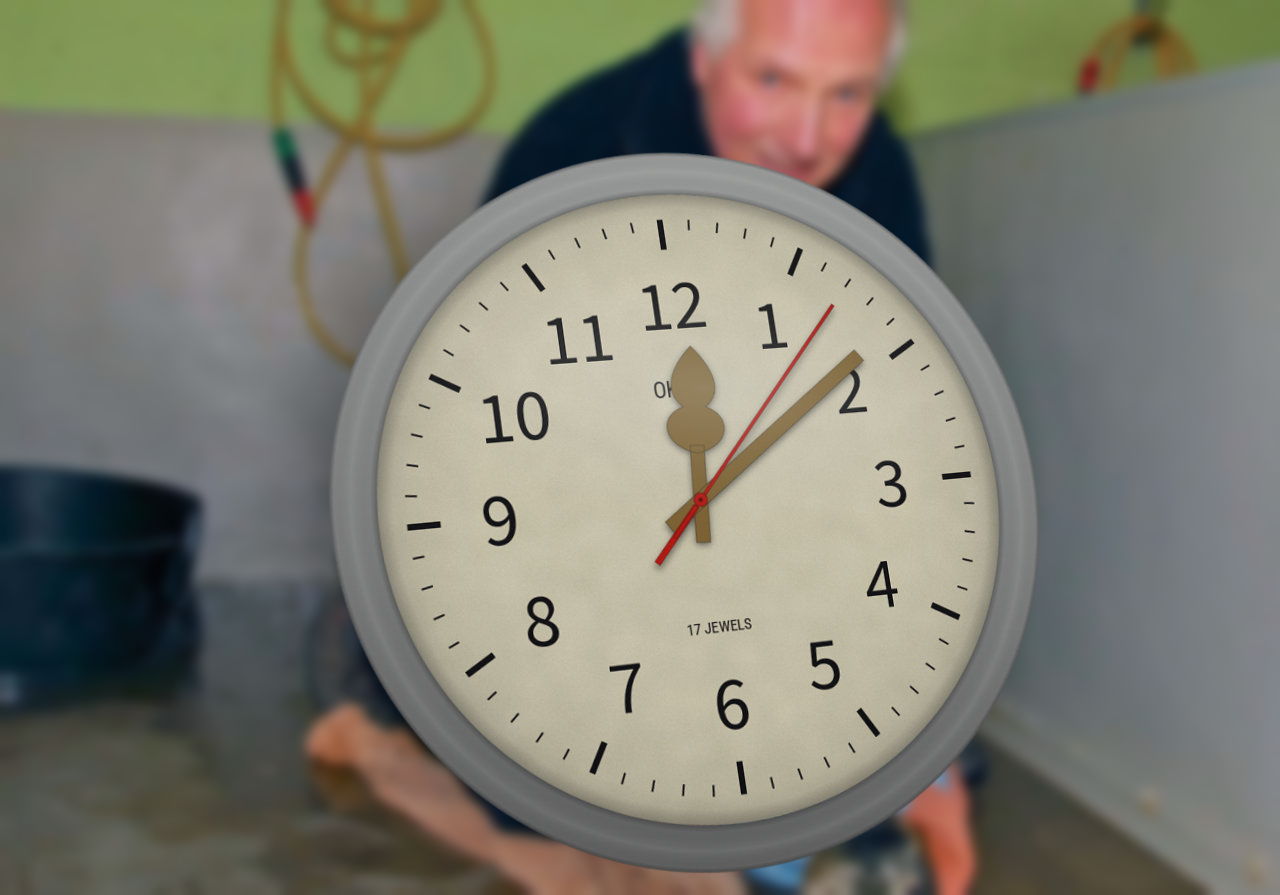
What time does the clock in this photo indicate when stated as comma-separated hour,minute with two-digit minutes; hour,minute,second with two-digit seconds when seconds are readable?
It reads 12,09,07
